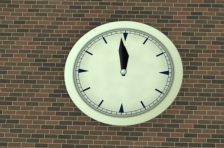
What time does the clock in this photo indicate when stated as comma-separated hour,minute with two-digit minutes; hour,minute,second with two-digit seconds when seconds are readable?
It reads 11,59
